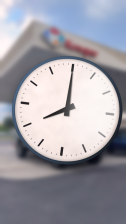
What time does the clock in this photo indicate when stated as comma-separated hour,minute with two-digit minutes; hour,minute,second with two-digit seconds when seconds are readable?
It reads 8,00
